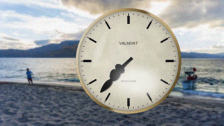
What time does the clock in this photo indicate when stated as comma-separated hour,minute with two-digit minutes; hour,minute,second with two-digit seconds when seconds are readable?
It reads 7,37
